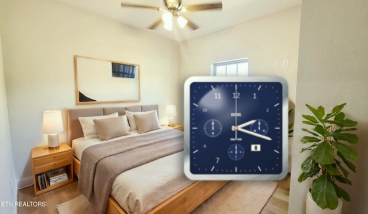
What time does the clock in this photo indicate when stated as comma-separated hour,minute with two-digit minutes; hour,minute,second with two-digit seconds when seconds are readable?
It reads 2,18
